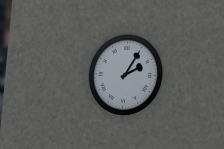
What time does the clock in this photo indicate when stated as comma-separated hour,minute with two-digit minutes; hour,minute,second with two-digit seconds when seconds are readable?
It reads 2,05
